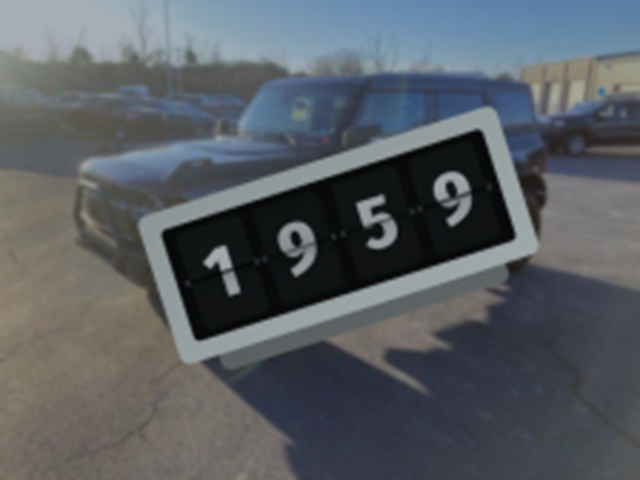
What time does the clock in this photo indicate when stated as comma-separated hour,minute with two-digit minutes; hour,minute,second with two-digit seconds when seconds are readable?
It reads 19,59
